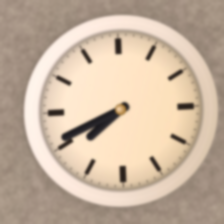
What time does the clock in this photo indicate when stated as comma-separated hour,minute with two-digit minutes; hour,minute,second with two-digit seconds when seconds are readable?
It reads 7,41
